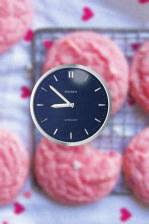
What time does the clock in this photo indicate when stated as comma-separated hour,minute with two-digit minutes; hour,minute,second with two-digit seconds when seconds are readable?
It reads 8,52
